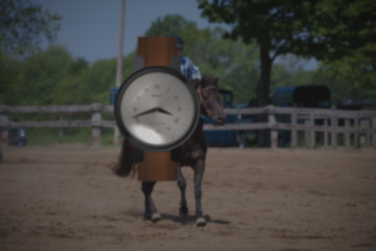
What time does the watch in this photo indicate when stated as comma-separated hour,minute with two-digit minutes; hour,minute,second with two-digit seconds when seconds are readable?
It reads 3,42
